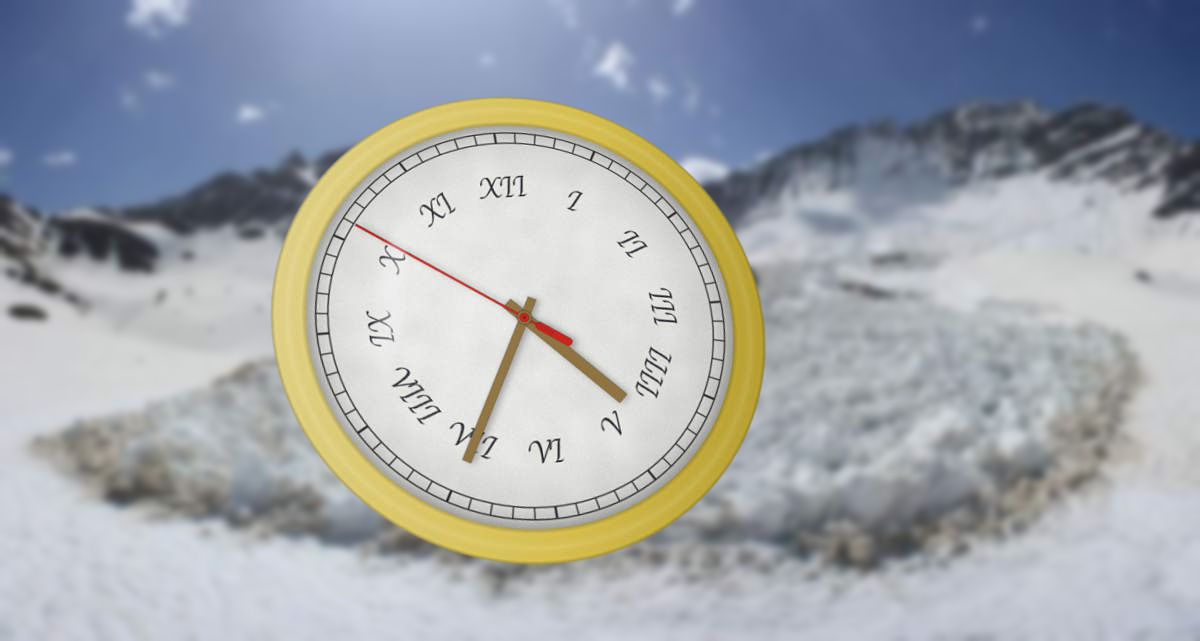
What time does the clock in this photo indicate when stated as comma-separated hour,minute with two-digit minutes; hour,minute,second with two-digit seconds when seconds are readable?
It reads 4,34,51
